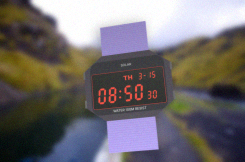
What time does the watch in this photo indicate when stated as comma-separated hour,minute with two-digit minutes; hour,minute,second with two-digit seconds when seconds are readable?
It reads 8,50
